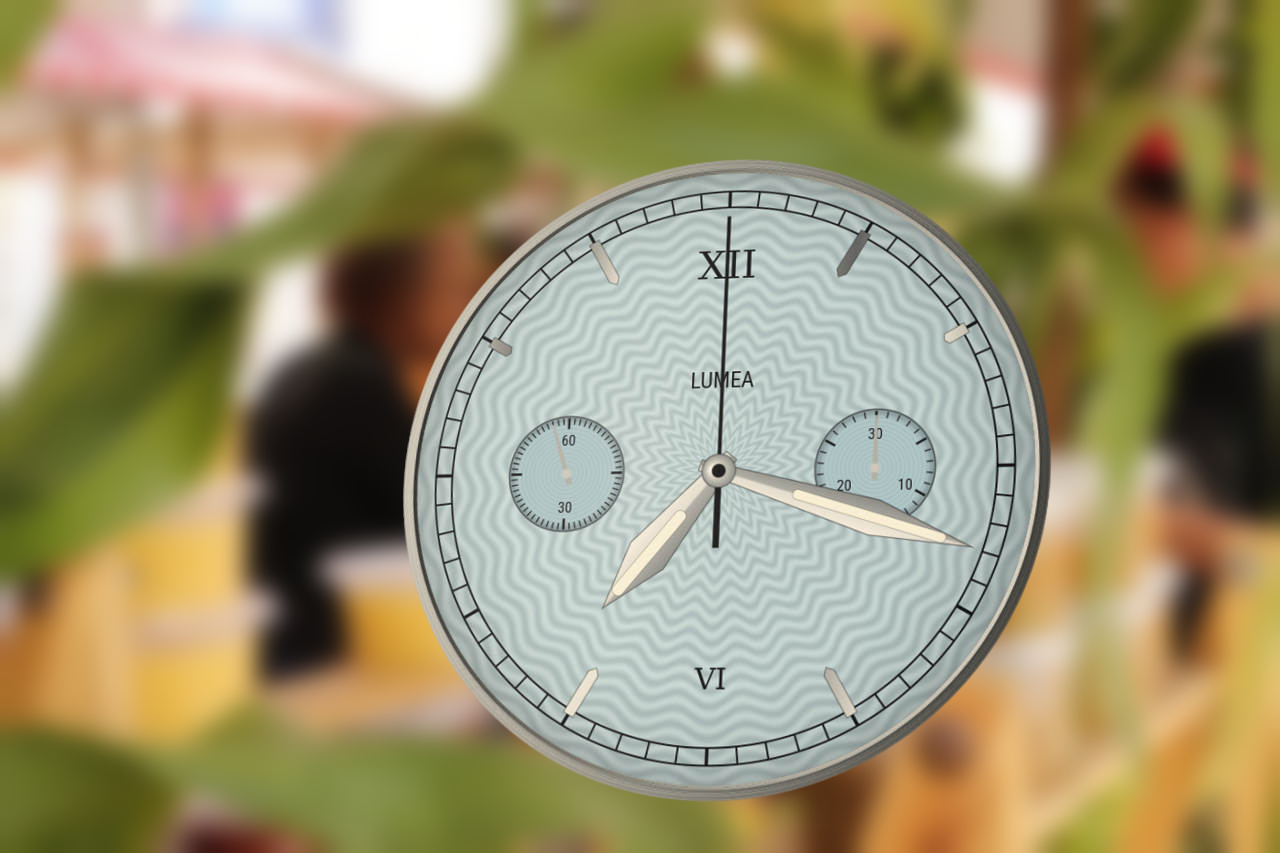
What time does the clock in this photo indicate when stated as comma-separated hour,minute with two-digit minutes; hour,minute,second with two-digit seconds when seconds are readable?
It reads 7,17,57
